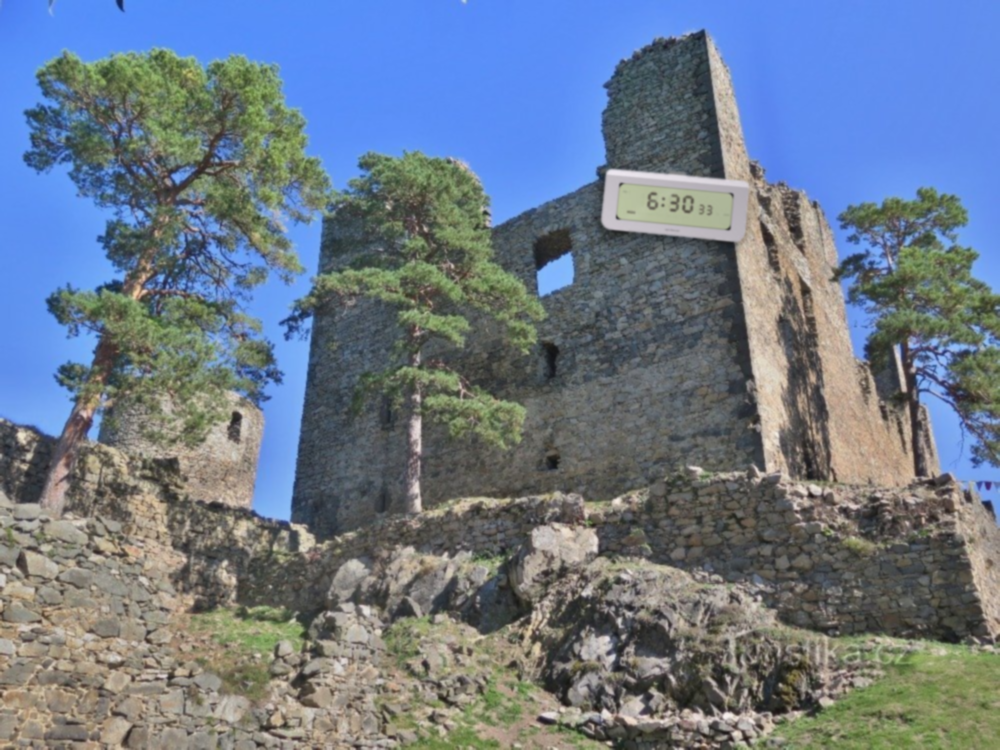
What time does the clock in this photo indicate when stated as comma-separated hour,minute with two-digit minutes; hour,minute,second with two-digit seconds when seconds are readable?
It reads 6,30
